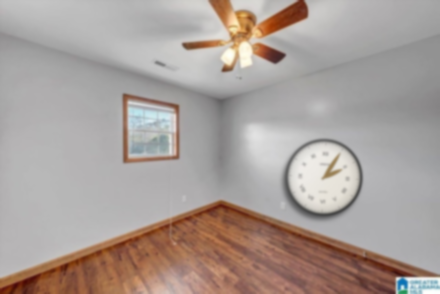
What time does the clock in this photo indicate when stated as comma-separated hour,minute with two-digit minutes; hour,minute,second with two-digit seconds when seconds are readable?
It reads 2,05
